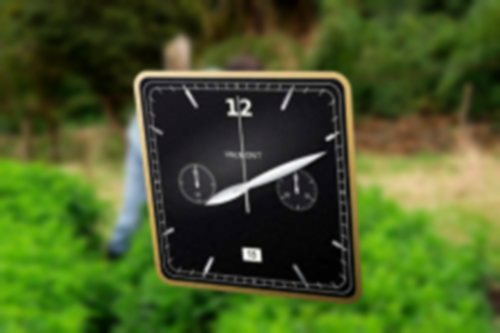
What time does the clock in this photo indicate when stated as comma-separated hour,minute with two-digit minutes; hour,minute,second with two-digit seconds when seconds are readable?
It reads 8,11
